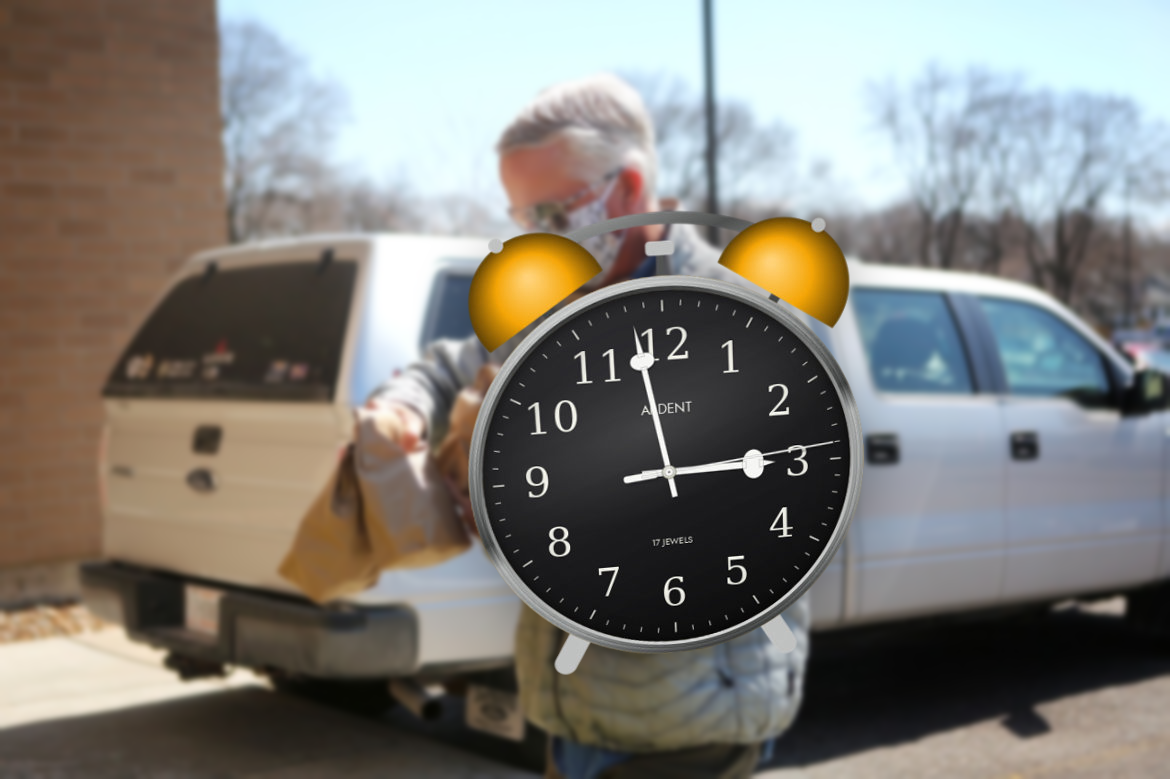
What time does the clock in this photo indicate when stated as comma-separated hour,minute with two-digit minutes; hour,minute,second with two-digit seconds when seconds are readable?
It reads 2,58,14
